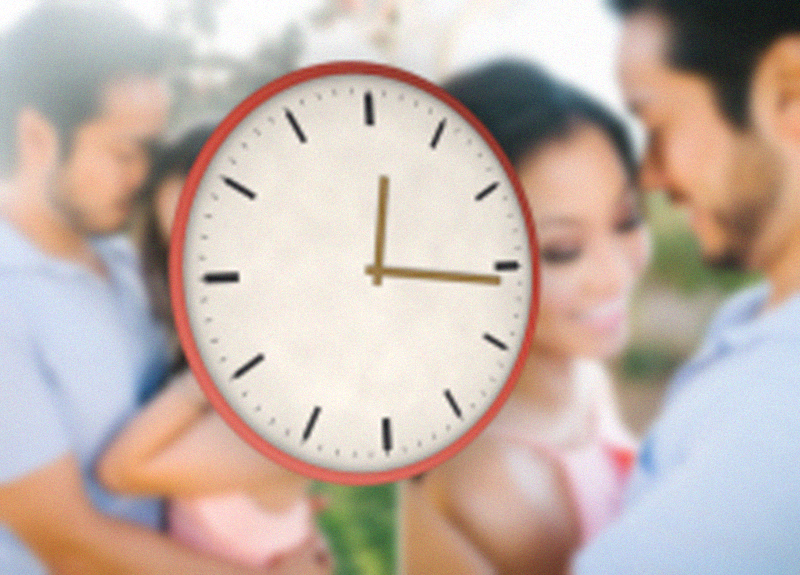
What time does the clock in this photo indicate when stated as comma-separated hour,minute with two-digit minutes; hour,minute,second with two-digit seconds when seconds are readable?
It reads 12,16
